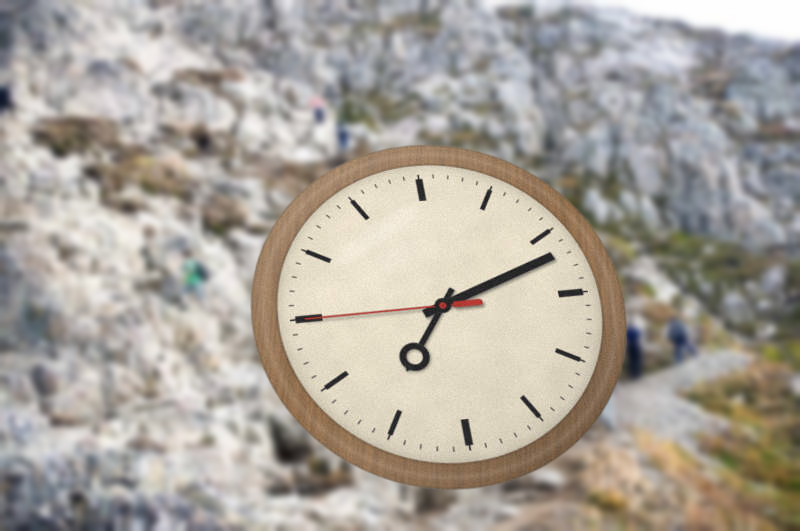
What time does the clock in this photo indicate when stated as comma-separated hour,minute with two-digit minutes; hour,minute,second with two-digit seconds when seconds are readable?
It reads 7,11,45
